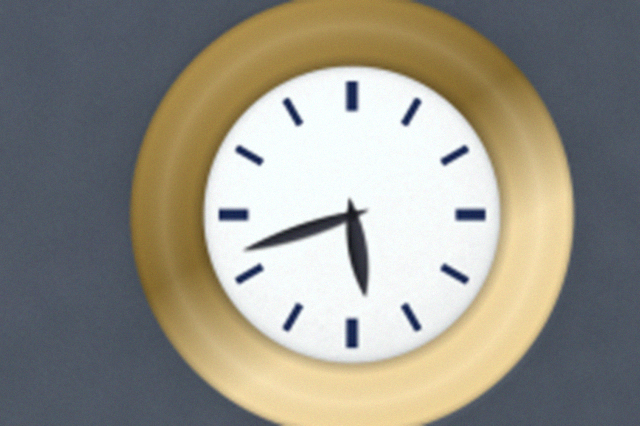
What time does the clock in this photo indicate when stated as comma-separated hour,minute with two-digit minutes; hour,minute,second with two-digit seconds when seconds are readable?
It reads 5,42
